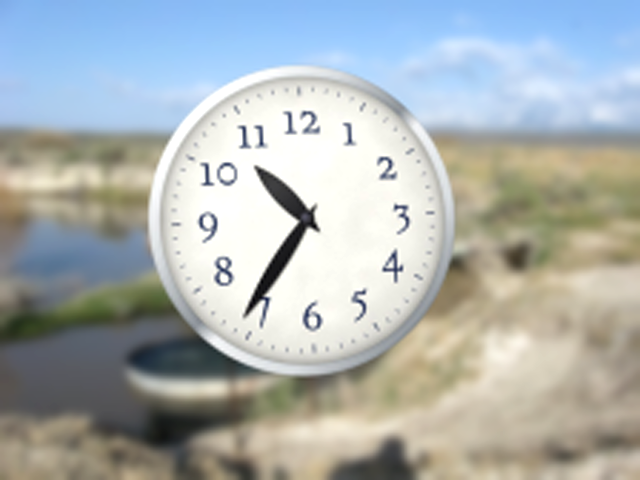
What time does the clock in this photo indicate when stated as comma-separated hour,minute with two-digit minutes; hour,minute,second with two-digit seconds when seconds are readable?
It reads 10,36
